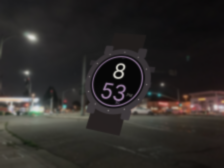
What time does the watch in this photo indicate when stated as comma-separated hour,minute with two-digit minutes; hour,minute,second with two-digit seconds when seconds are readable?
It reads 8,53
